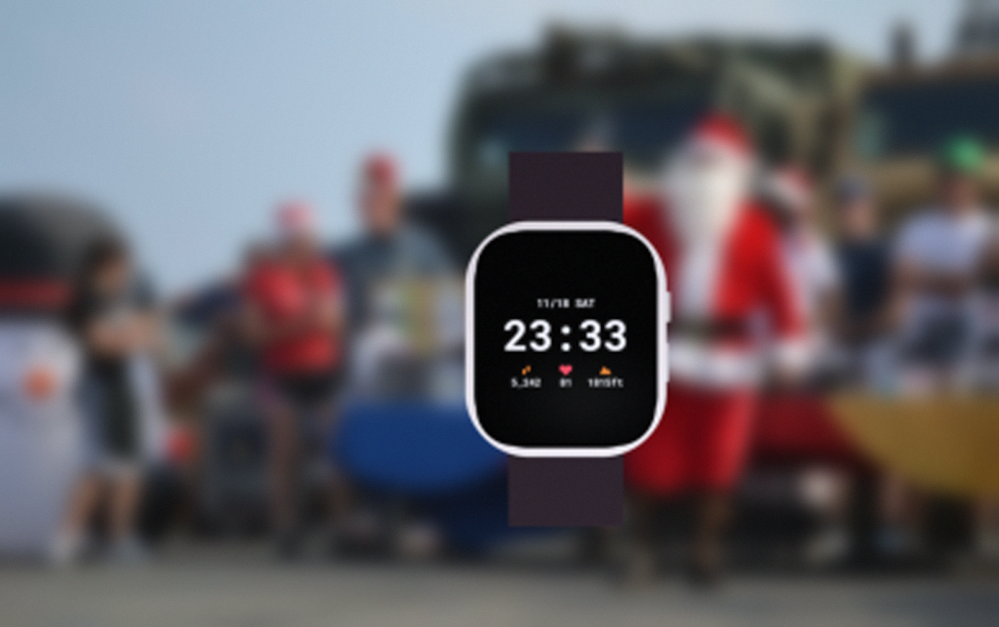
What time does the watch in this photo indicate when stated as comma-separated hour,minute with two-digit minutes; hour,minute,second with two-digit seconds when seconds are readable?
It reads 23,33
